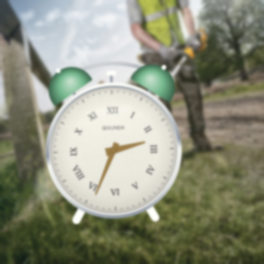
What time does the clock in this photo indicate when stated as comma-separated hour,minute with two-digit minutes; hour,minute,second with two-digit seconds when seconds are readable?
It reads 2,34
